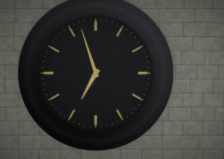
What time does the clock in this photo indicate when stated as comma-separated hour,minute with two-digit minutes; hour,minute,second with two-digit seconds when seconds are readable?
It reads 6,57
